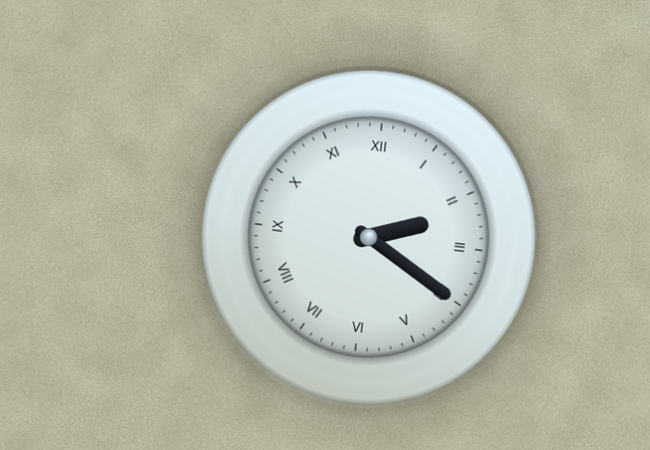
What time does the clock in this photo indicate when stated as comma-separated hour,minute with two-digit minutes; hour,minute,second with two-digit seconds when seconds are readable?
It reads 2,20
